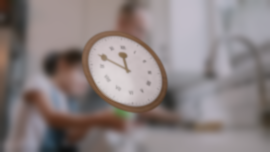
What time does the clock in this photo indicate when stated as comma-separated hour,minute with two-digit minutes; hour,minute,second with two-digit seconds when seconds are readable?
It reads 11,49
